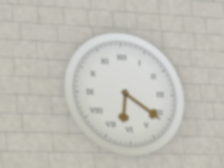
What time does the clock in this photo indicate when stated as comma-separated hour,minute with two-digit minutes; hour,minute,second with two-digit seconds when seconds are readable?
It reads 6,21
